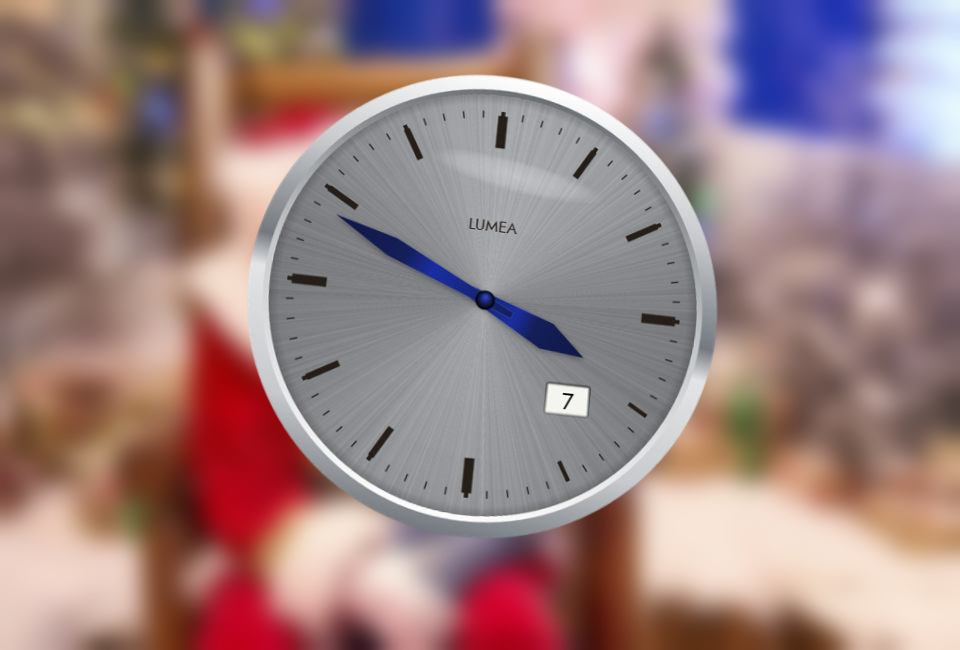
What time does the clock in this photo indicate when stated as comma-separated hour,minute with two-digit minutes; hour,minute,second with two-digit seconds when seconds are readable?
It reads 3,49
